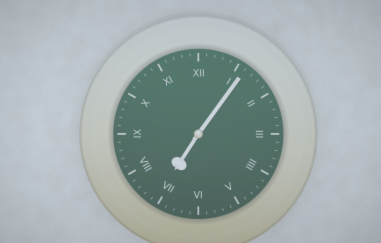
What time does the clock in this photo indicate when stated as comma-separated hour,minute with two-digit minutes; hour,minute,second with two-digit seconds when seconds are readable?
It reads 7,06
